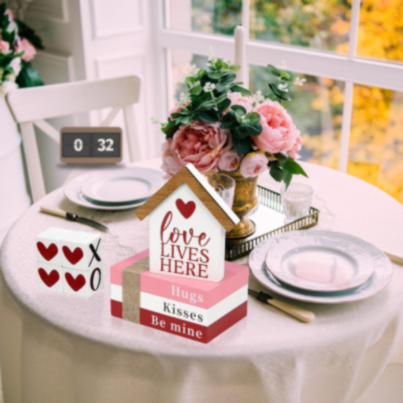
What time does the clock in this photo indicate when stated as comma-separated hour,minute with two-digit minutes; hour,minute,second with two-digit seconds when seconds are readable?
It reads 0,32
